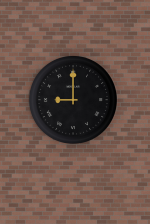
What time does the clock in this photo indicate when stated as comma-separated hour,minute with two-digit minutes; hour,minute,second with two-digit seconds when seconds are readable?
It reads 9,00
